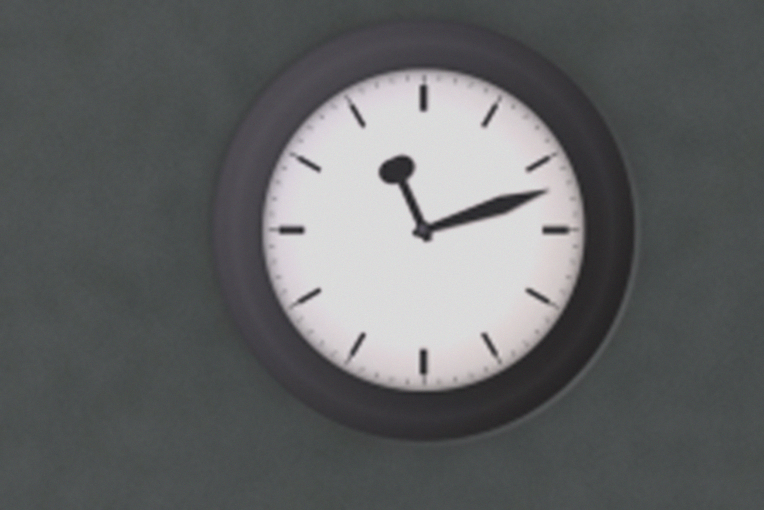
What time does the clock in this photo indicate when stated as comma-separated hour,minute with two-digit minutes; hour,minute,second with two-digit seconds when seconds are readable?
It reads 11,12
